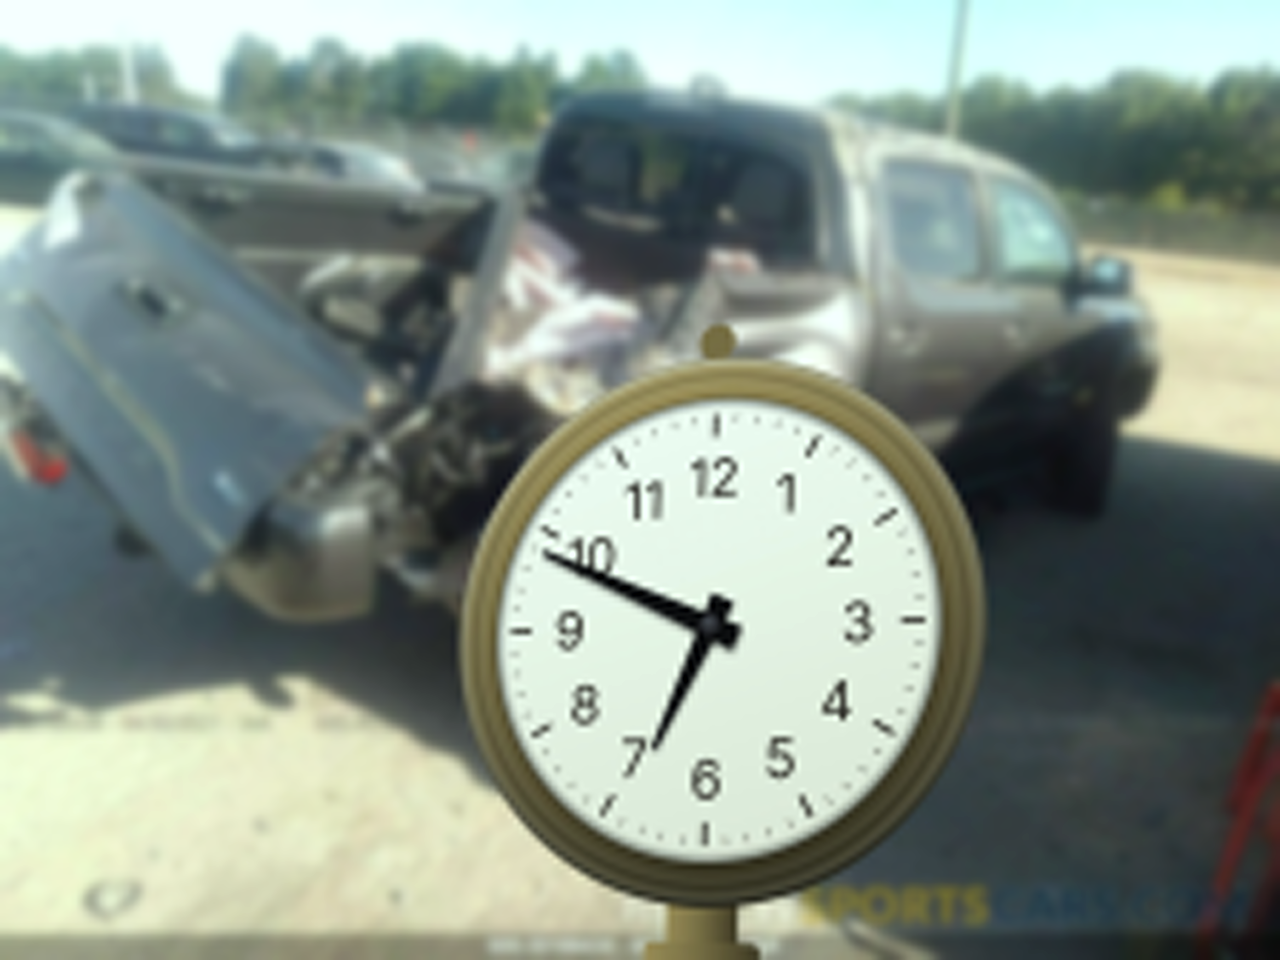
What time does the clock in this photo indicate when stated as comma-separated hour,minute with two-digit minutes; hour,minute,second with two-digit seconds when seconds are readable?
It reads 6,49
